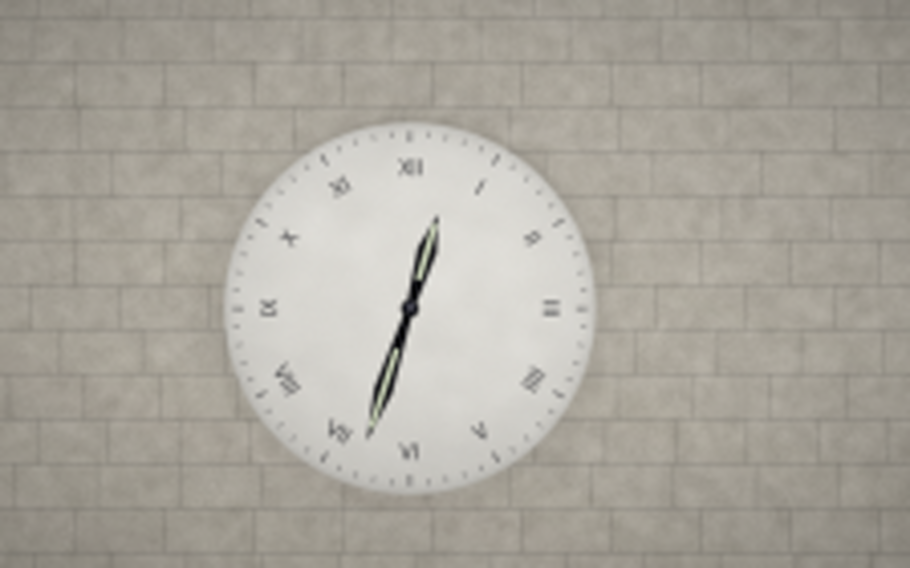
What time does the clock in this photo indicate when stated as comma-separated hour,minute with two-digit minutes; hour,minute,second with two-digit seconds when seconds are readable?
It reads 12,33
